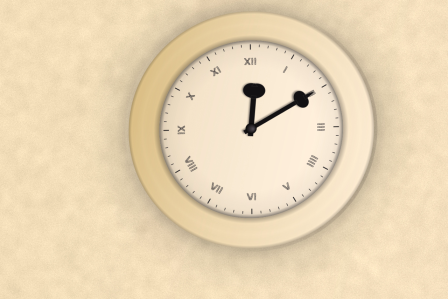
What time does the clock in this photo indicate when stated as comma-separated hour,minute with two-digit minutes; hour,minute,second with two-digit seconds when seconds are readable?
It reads 12,10
